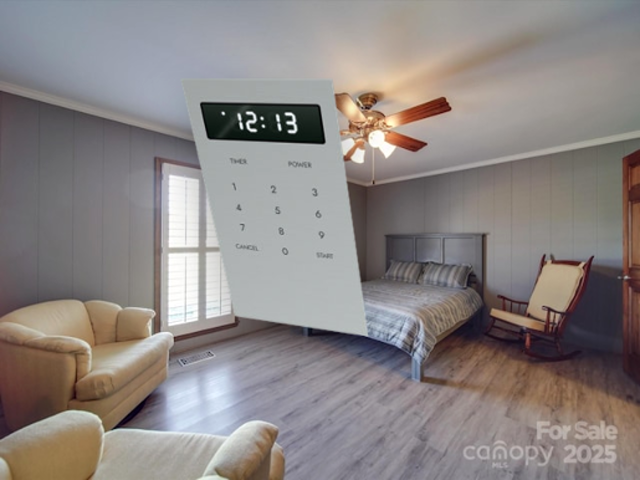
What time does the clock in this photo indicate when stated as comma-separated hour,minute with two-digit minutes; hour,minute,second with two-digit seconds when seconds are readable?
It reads 12,13
